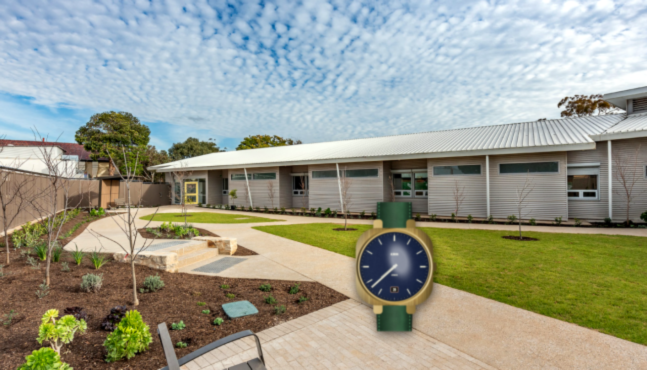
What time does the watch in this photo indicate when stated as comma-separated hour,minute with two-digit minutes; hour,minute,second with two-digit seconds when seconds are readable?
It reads 7,38
